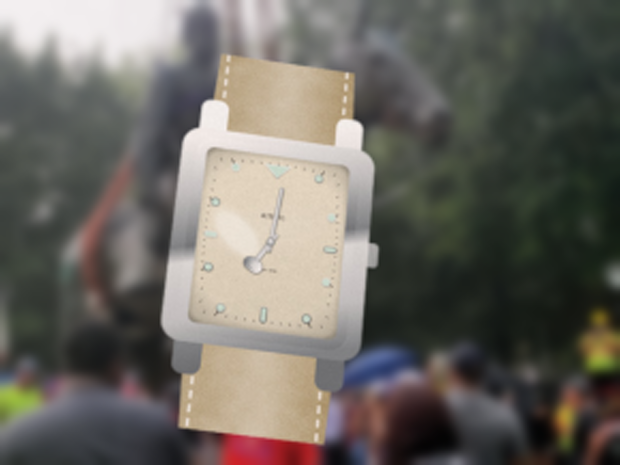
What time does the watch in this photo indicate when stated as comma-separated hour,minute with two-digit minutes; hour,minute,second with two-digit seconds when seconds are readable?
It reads 7,01
